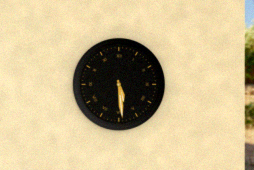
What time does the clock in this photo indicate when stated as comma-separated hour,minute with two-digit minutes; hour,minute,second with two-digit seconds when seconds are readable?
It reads 5,29
